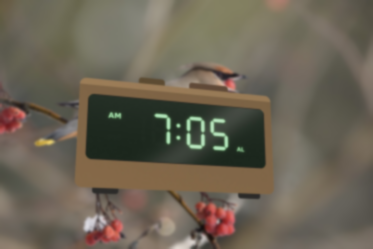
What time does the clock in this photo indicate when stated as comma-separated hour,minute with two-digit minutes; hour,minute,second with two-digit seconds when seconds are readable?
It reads 7,05
